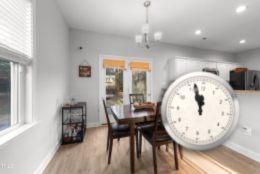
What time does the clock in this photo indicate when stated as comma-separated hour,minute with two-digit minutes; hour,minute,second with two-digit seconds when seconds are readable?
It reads 11,57
